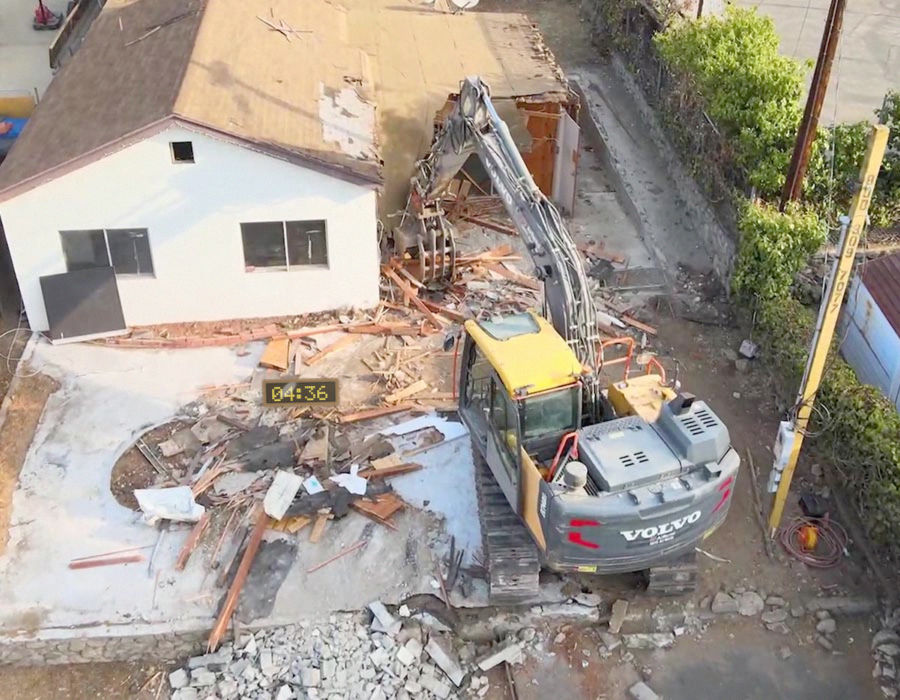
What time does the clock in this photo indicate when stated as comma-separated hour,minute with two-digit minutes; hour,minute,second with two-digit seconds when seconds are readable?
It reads 4,36
